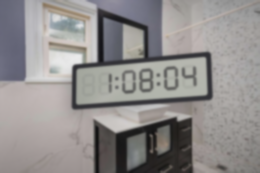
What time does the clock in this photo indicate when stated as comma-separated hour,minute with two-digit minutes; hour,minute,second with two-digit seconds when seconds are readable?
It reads 1,08,04
